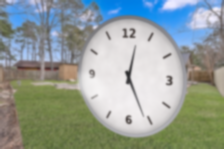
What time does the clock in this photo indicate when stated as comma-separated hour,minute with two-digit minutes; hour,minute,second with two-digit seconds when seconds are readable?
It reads 12,26
